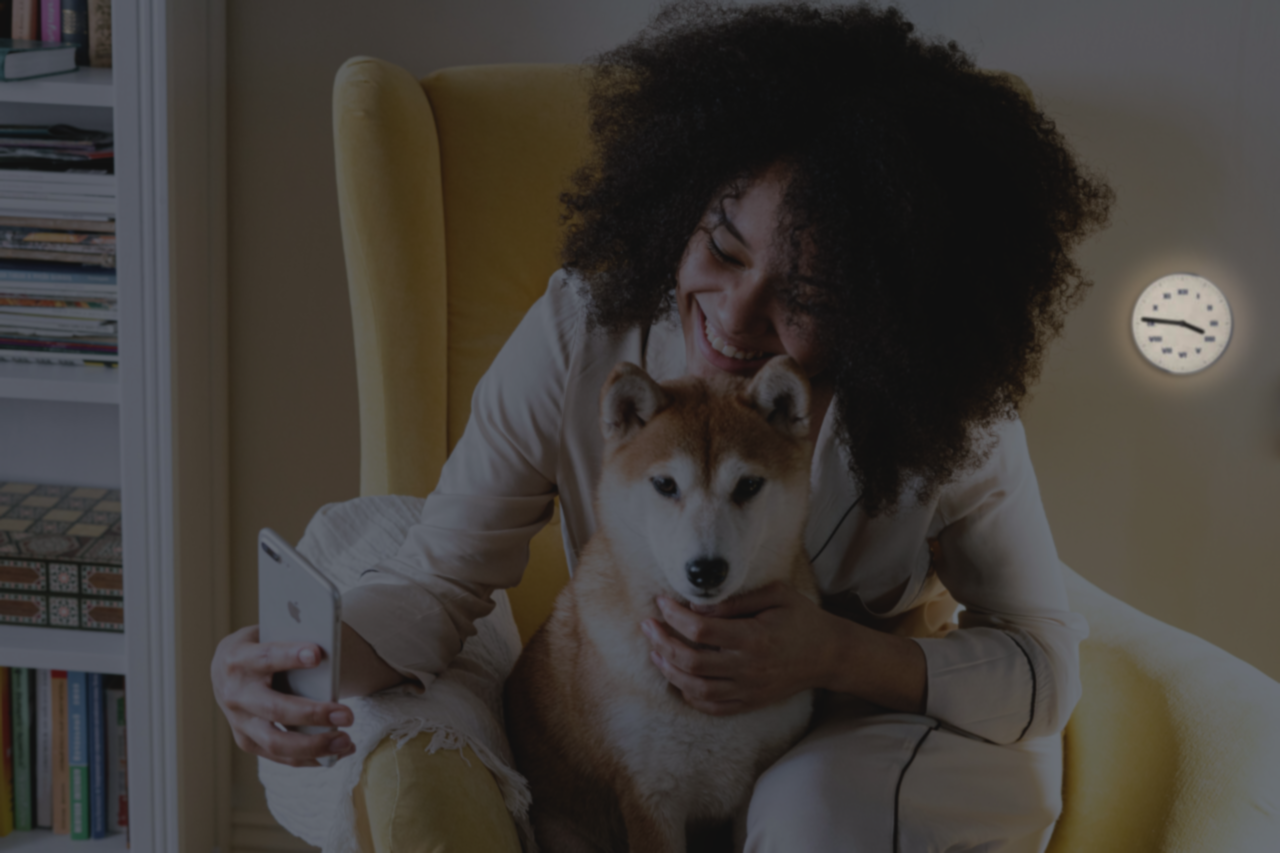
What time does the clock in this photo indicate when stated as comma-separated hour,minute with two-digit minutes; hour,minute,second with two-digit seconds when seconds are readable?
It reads 3,46
